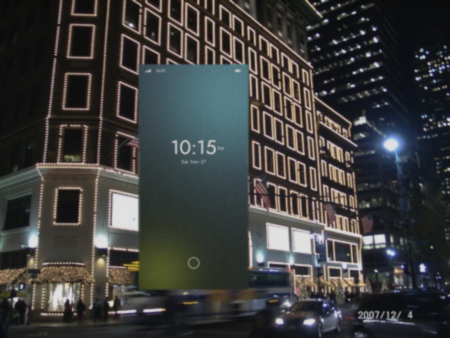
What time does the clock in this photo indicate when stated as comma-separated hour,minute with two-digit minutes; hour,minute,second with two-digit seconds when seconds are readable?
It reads 10,15
